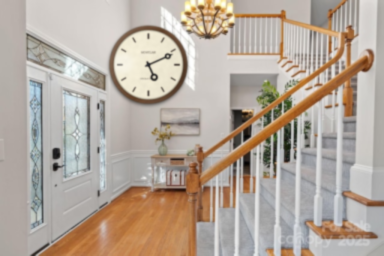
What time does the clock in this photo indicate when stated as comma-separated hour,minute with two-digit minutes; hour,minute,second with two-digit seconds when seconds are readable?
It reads 5,11
